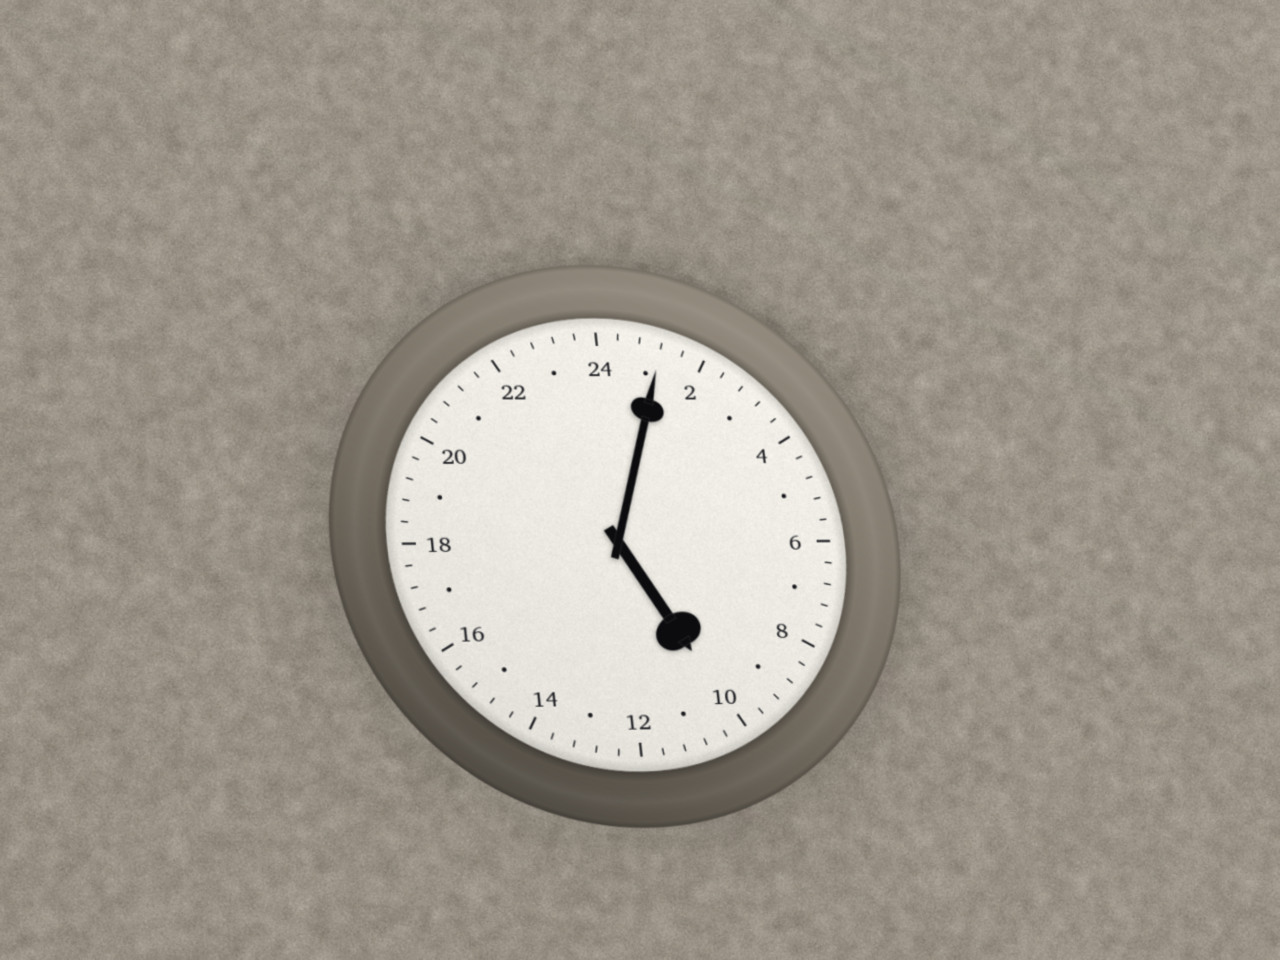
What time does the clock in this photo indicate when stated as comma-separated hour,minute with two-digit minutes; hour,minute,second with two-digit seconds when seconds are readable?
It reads 10,03
